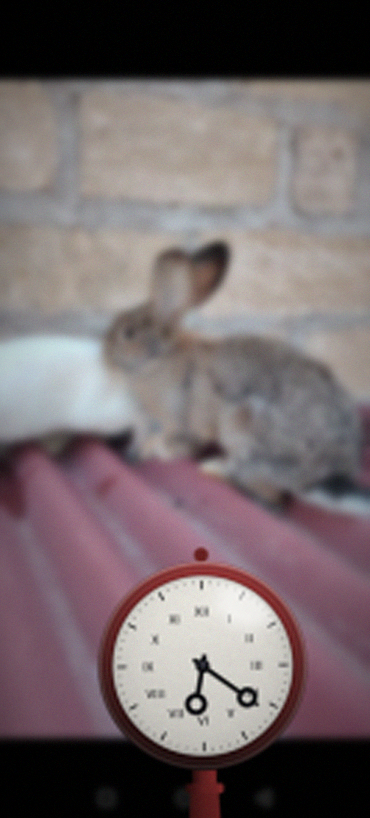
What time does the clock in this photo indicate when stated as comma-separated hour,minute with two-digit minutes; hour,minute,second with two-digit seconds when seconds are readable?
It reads 6,21
